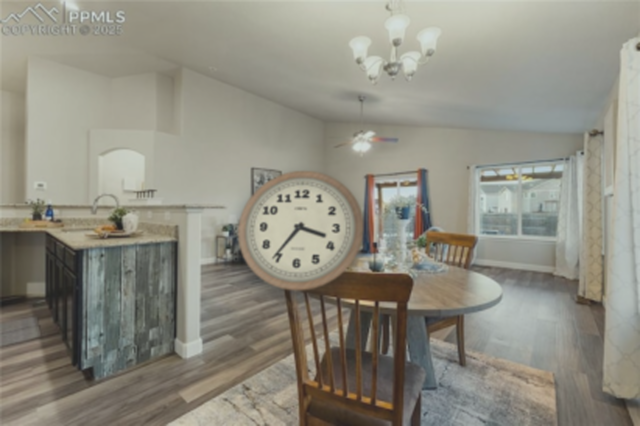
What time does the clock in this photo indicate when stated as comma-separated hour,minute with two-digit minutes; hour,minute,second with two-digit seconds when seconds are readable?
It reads 3,36
